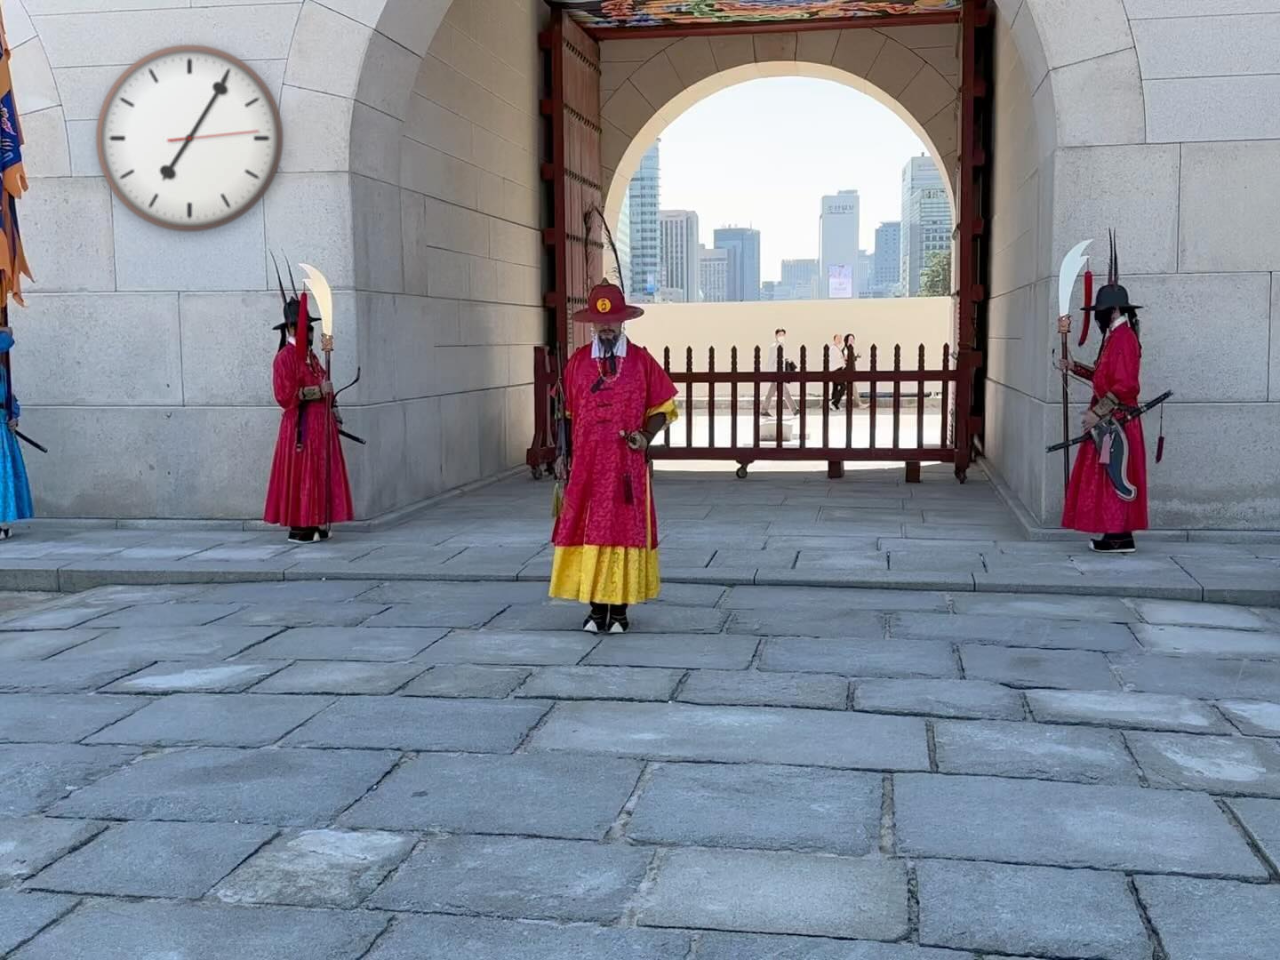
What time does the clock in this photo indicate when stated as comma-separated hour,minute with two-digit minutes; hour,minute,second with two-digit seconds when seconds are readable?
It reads 7,05,14
